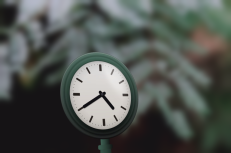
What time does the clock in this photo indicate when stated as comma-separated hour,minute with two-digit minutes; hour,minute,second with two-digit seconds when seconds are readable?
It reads 4,40
